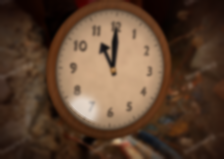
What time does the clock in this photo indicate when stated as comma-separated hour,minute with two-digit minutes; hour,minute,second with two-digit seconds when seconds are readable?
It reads 11,00
